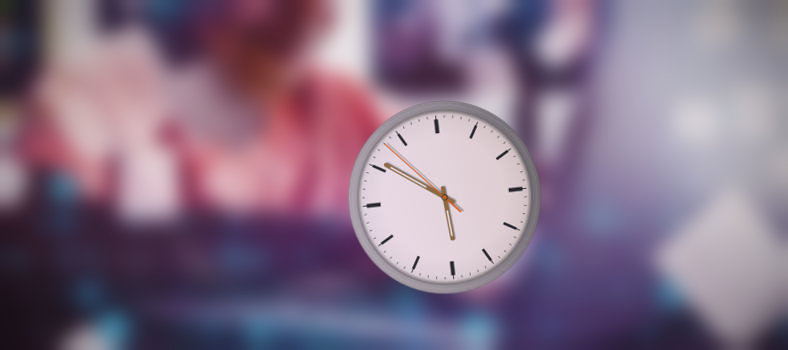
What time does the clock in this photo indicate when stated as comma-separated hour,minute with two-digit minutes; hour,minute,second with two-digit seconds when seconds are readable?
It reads 5,50,53
